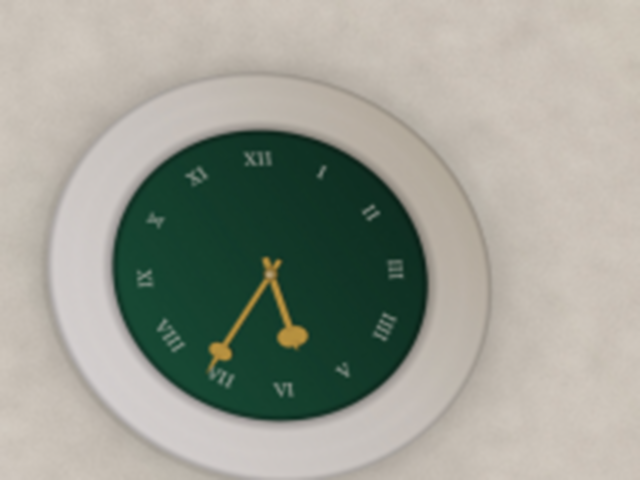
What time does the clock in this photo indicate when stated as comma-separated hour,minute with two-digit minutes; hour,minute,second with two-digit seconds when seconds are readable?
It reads 5,36
